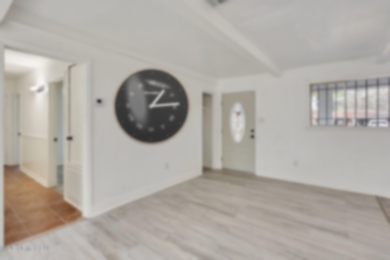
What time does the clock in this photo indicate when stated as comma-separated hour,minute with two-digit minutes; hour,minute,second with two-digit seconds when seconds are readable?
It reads 1,14
